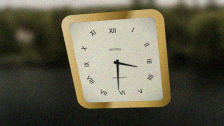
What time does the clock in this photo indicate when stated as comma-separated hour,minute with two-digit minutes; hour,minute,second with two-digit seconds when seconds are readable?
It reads 3,31
